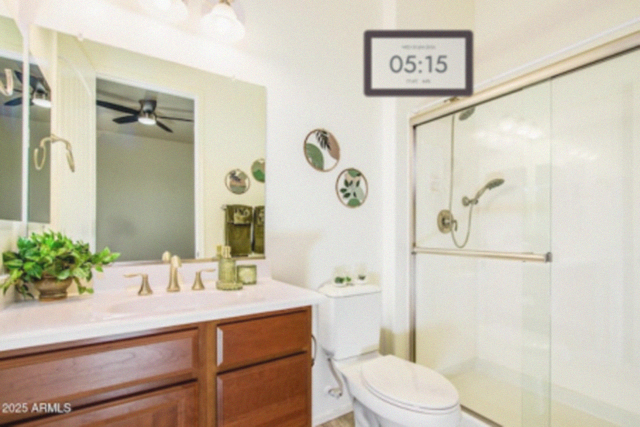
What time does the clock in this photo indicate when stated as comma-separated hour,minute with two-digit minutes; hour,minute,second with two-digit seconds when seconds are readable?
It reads 5,15
